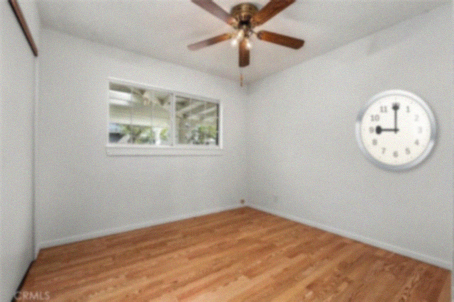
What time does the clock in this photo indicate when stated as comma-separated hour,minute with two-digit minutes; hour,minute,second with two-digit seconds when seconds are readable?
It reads 9,00
